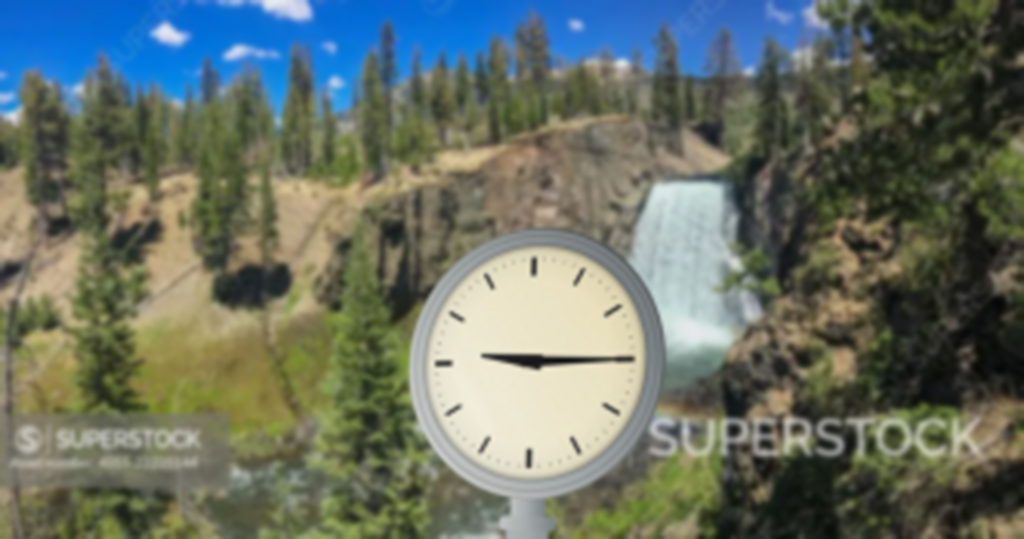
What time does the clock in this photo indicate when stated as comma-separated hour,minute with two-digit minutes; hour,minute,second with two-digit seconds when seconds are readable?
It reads 9,15
